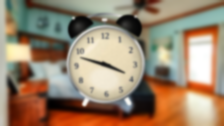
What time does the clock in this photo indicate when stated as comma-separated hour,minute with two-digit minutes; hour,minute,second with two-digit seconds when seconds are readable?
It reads 3,48
